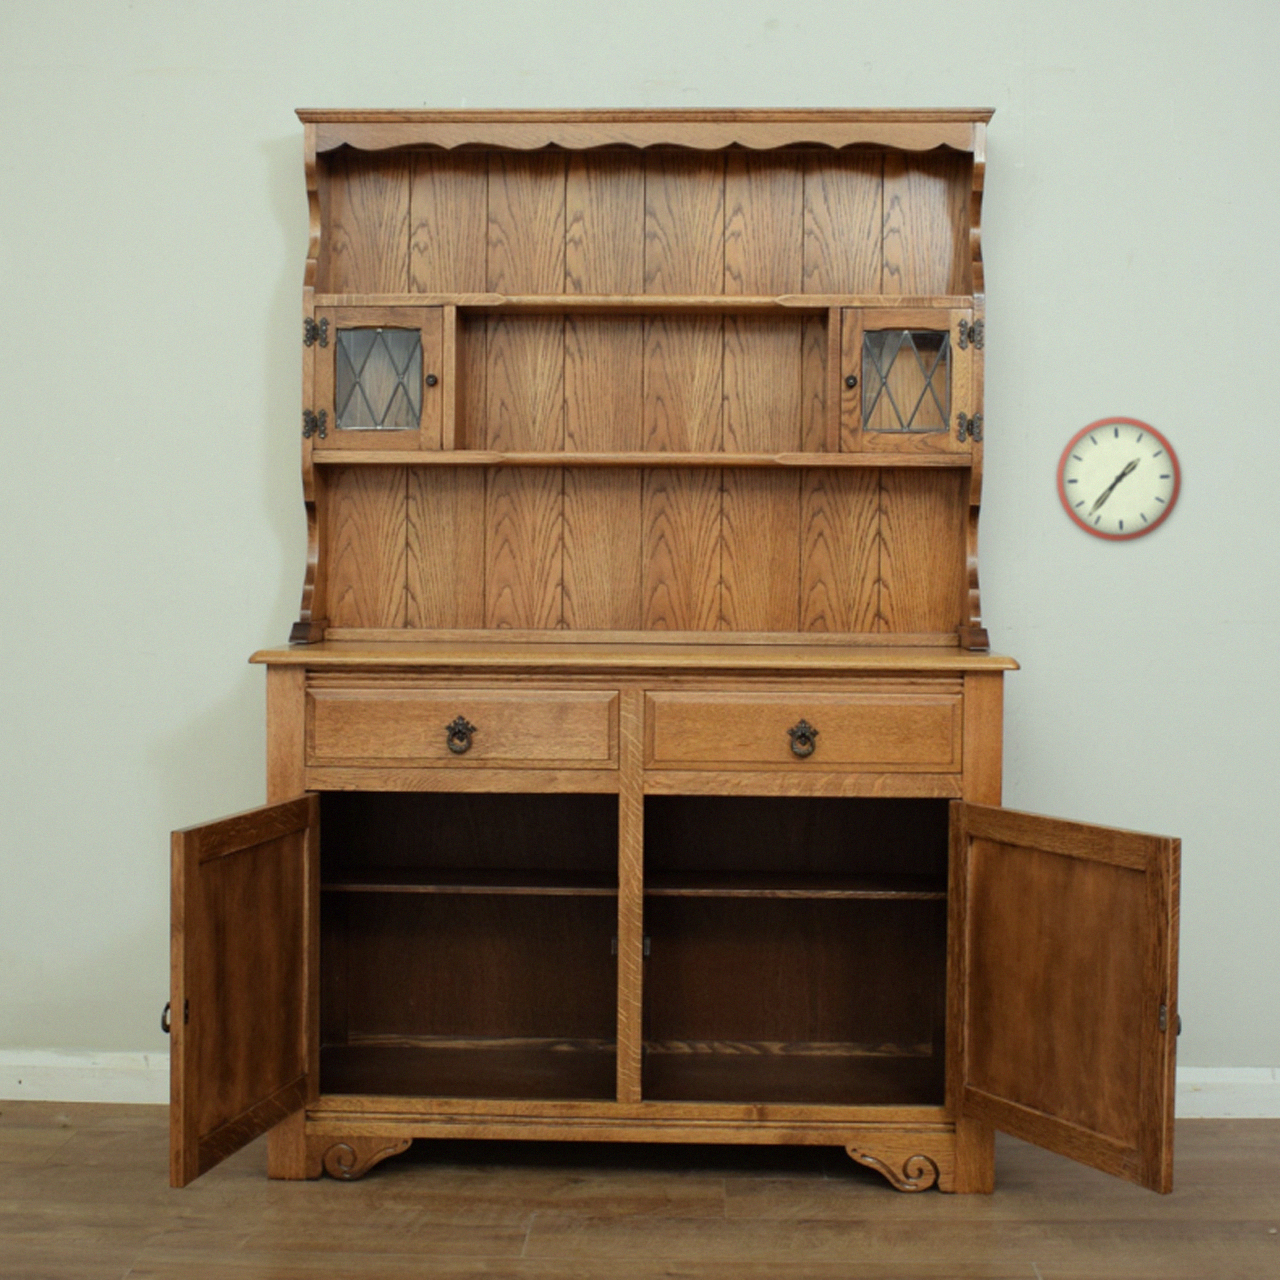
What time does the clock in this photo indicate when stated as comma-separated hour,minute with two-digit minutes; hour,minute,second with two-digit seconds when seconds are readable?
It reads 1,37
